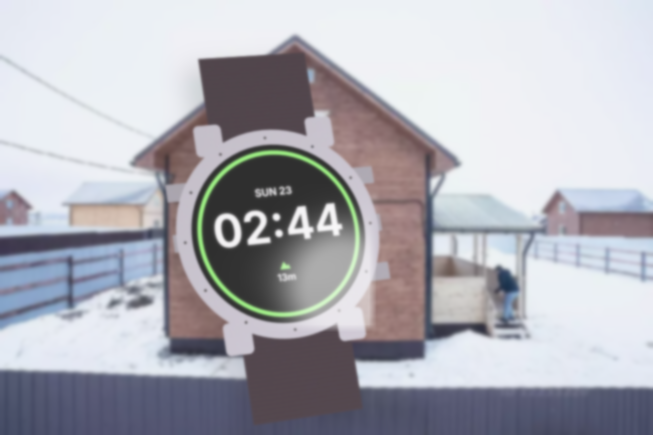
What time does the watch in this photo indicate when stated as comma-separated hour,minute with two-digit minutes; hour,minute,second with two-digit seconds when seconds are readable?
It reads 2,44
